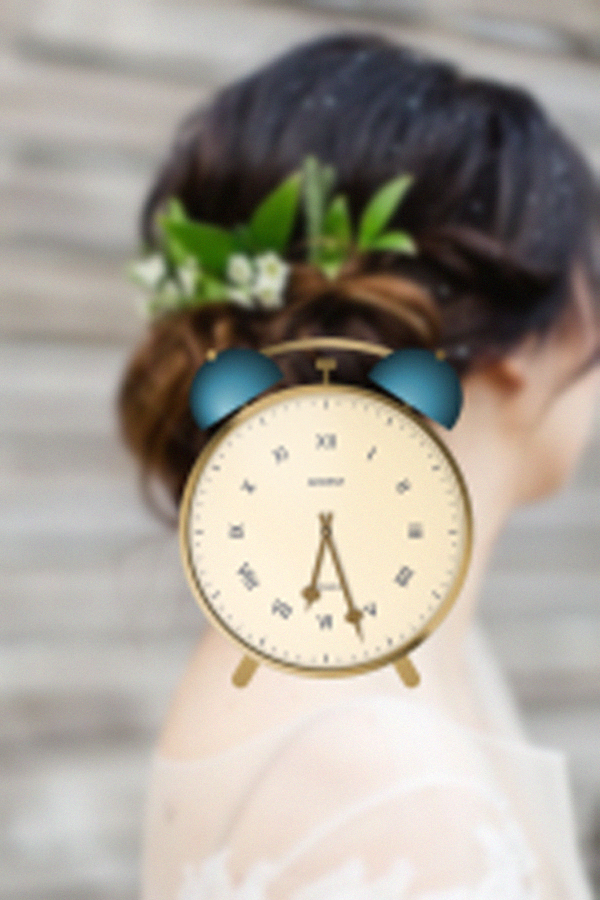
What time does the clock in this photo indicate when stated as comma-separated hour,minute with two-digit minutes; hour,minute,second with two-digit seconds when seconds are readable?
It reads 6,27
